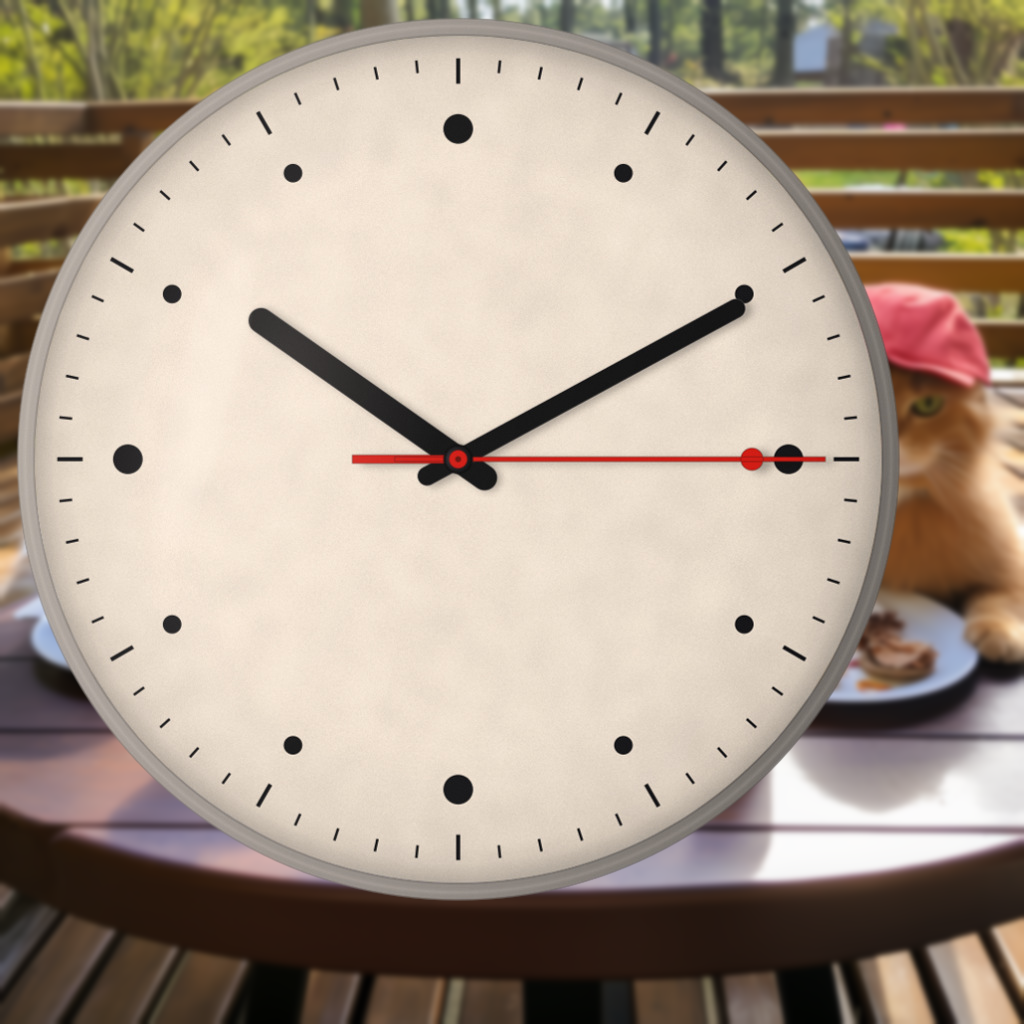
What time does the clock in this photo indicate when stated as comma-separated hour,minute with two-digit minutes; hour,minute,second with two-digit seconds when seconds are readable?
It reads 10,10,15
